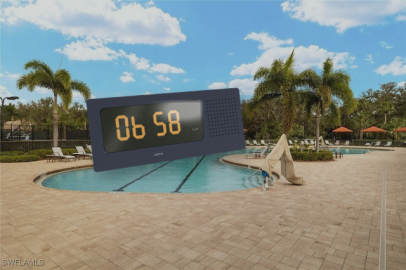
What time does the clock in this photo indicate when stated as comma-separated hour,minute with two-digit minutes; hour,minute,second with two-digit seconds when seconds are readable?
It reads 6,58
